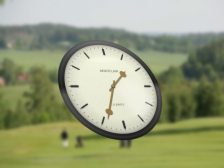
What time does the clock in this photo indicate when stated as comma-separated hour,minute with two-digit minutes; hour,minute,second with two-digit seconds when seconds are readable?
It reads 1,34
